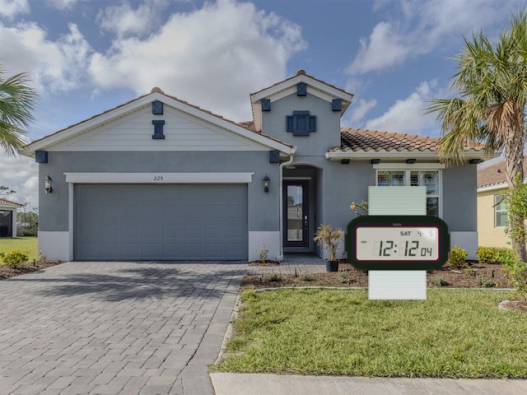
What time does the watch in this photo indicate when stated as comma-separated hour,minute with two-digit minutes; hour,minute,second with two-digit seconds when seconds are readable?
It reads 12,12,04
